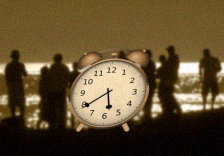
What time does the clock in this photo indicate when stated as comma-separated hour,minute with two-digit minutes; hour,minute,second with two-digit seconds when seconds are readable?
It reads 5,39
